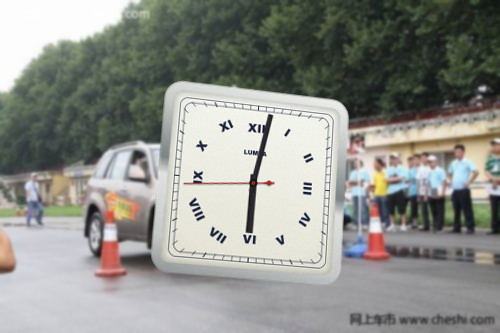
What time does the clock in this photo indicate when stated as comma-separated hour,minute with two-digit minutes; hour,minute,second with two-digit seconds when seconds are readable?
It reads 6,01,44
